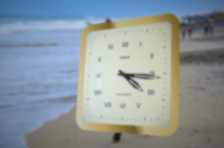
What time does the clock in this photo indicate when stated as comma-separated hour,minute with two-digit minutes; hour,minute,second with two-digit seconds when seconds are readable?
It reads 4,16
